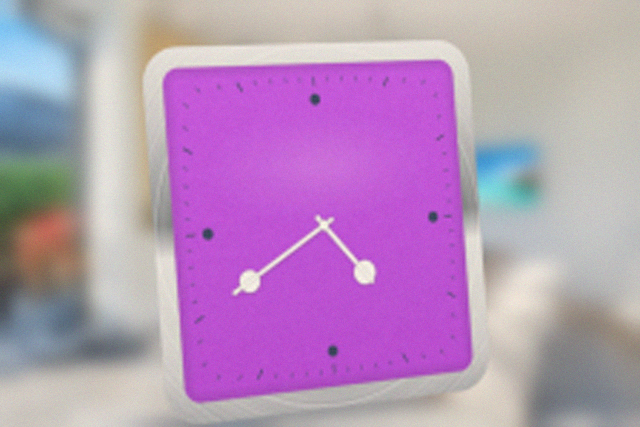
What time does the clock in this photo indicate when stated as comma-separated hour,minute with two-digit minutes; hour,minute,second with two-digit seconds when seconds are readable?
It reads 4,40
